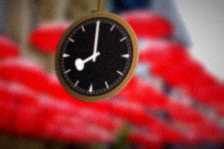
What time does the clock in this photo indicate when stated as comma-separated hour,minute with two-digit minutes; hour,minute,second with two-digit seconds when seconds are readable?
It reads 8,00
